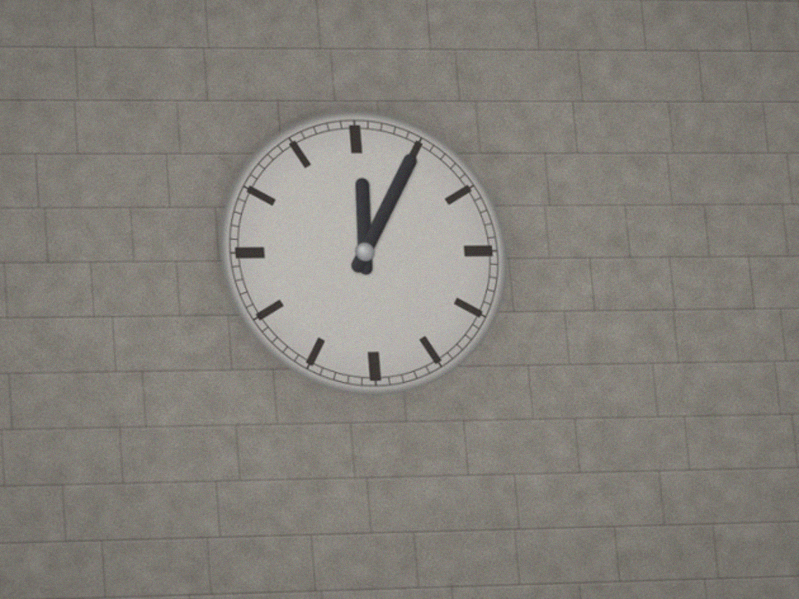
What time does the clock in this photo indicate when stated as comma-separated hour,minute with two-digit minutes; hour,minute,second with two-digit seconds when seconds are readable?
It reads 12,05
